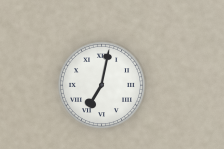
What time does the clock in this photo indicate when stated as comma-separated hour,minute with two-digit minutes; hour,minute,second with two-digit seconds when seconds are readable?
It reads 7,02
